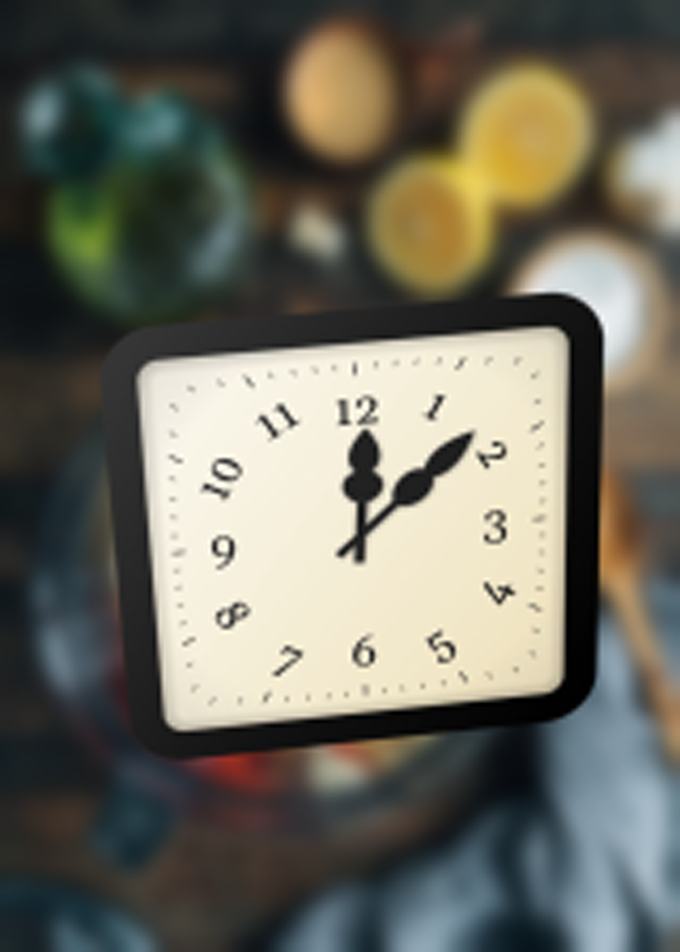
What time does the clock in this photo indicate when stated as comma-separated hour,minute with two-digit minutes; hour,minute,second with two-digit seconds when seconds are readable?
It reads 12,08
